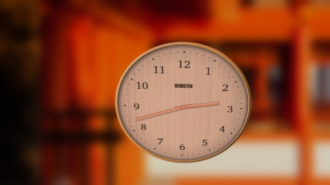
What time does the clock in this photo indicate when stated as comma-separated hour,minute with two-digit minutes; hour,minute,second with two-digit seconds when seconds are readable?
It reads 2,42
